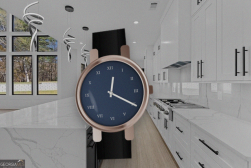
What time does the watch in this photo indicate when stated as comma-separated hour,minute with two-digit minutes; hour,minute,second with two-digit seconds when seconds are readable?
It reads 12,20
